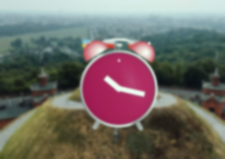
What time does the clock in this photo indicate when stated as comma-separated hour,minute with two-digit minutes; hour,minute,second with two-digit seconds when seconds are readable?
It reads 10,17
